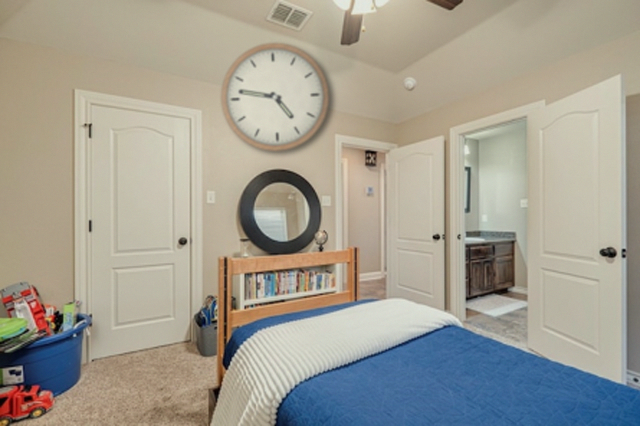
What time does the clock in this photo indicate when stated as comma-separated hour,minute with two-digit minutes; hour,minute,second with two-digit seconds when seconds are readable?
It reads 4,47
